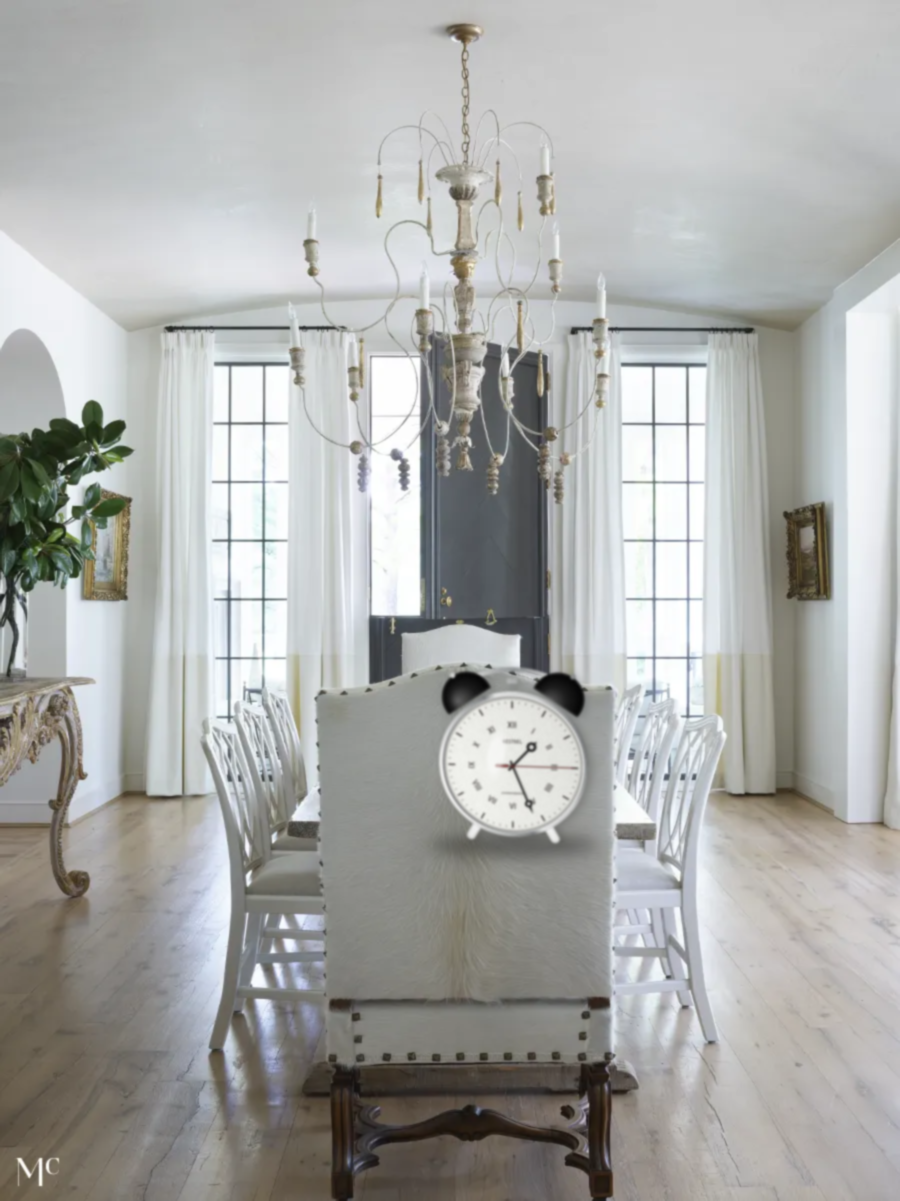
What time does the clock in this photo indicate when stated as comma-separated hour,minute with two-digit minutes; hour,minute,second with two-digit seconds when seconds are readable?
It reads 1,26,15
